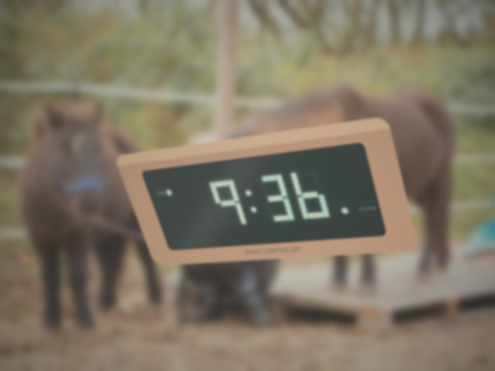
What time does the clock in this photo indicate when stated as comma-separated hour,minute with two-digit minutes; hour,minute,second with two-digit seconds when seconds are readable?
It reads 9,36
